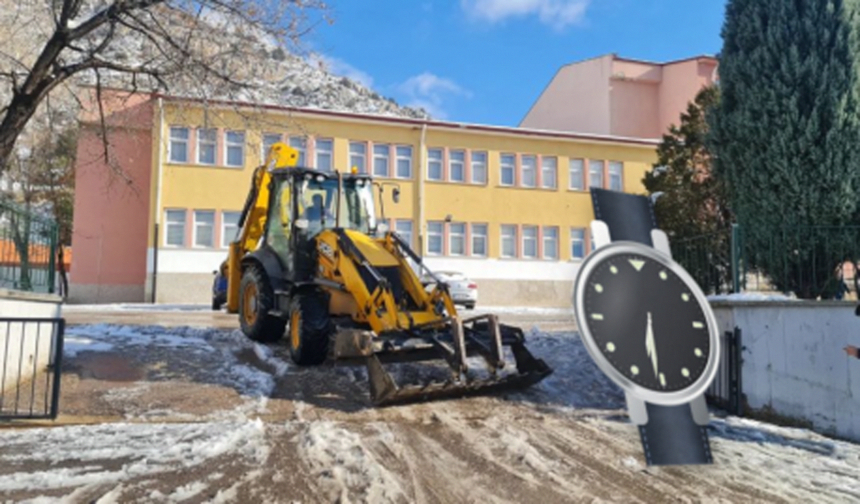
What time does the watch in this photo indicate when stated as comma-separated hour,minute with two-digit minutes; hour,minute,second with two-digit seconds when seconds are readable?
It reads 6,31
